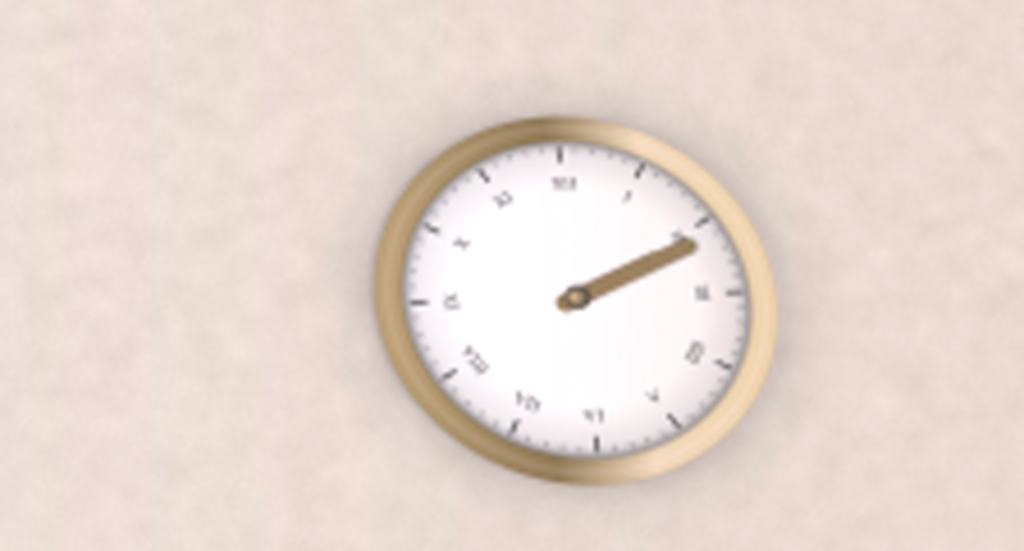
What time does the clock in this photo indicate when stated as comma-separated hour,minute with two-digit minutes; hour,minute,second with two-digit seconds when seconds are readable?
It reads 2,11
